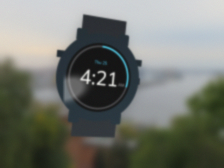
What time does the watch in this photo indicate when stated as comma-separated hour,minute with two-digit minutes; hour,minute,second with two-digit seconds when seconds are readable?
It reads 4,21
